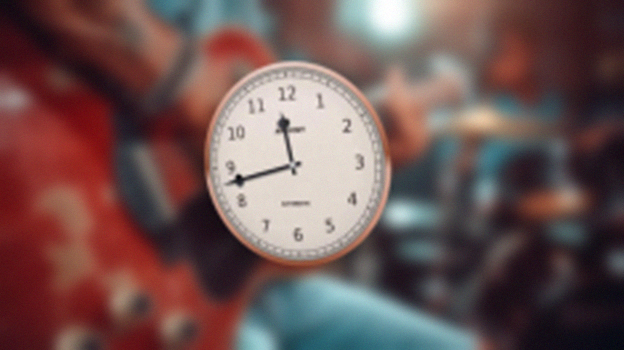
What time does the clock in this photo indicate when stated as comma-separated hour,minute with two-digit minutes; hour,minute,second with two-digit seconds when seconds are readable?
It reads 11,43
